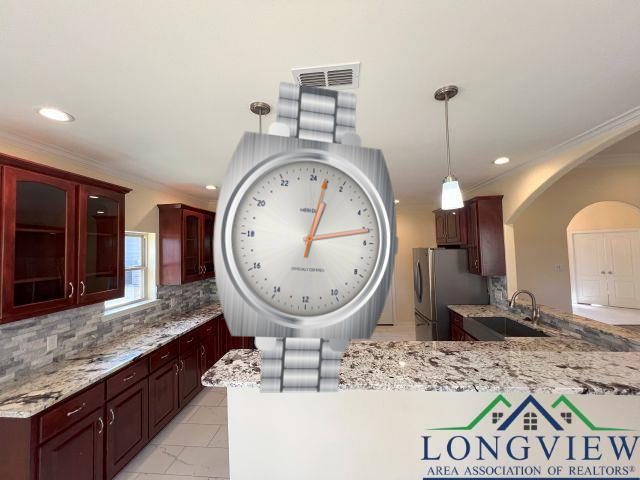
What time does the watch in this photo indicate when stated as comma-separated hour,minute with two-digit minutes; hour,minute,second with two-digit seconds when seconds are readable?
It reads 1,13,02
